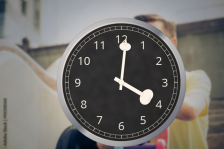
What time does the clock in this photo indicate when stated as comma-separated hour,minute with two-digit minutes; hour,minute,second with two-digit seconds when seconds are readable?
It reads 4,01
